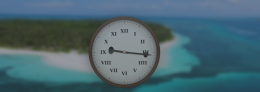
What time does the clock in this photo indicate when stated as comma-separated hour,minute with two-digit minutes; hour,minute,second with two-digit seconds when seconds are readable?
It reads 9,16
